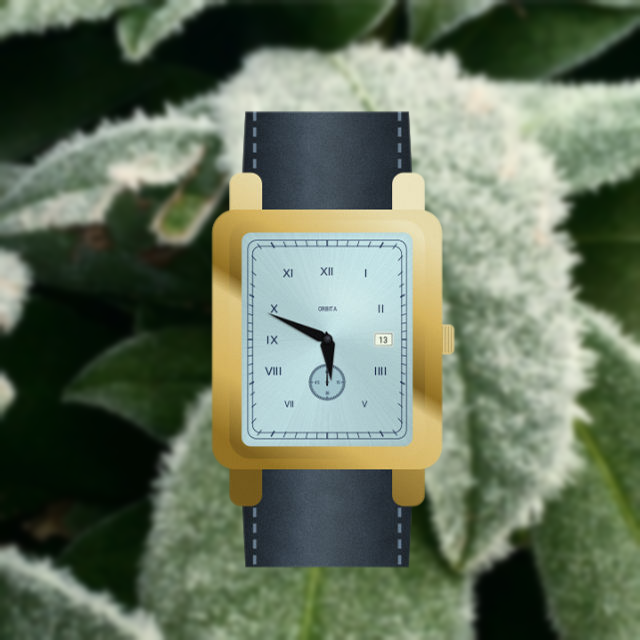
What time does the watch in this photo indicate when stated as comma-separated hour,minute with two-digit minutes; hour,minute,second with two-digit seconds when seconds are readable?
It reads 5,49
